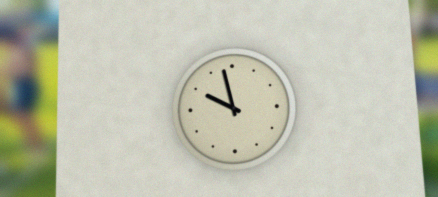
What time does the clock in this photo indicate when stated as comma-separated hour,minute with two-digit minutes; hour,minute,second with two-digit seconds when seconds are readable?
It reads 9,58
